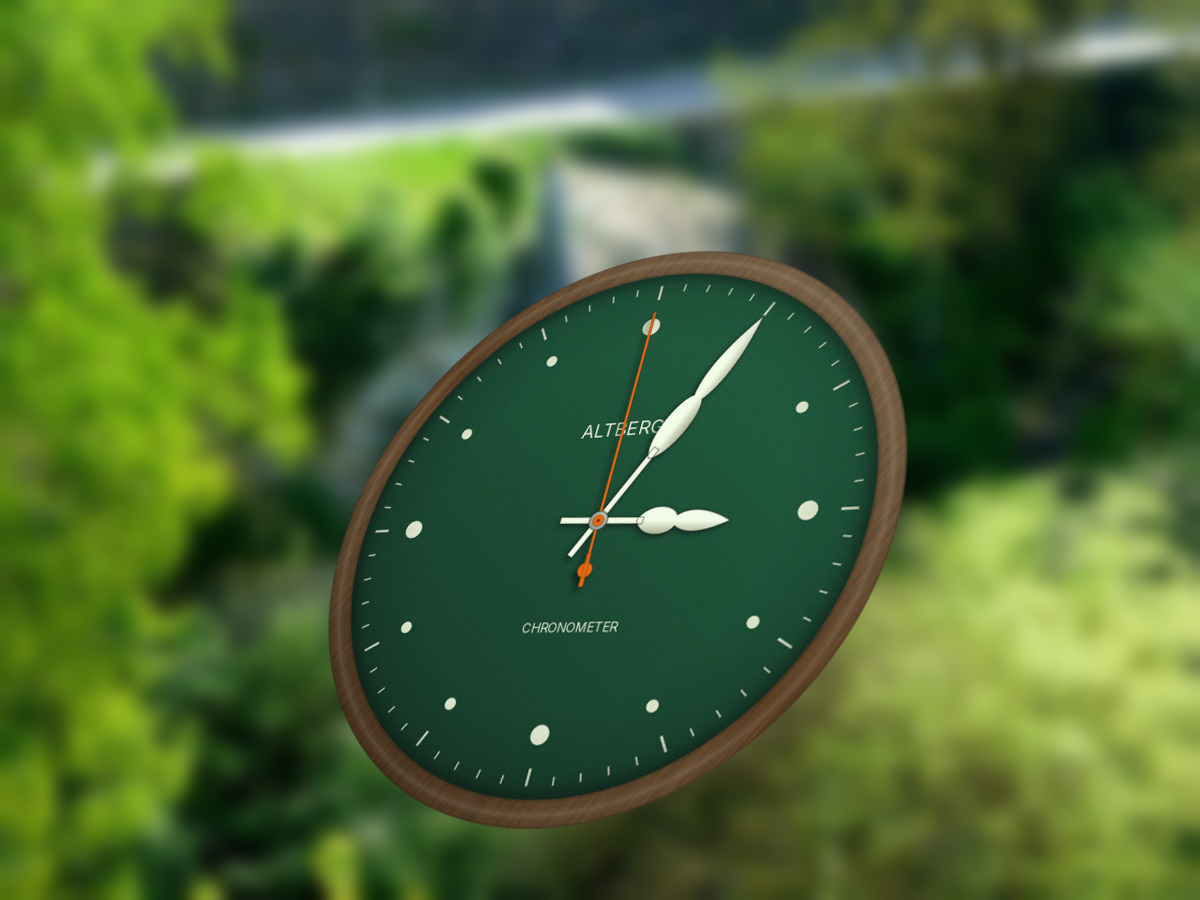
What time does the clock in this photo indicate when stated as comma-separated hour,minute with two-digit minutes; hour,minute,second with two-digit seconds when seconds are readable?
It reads 3,05,00
